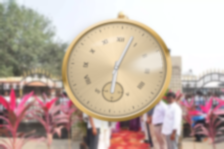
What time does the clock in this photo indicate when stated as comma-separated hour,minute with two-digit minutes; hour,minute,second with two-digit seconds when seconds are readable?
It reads 6,03
